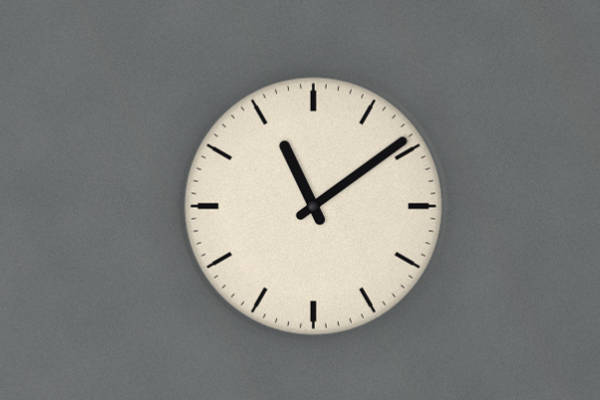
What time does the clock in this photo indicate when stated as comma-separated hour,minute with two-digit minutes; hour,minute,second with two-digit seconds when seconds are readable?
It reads 11,09
